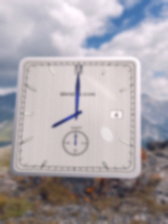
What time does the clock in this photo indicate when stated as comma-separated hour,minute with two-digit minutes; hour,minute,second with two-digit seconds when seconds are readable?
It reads 8,00
